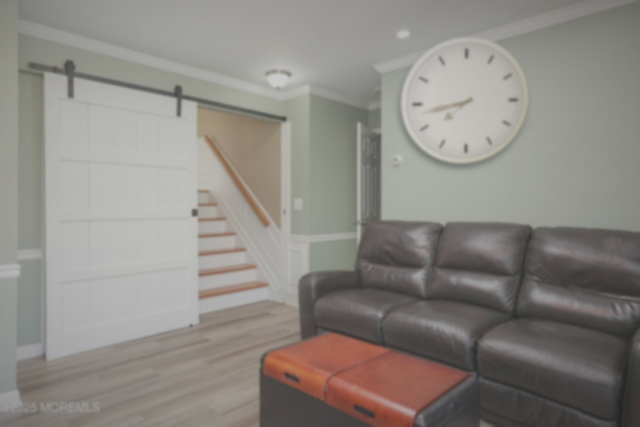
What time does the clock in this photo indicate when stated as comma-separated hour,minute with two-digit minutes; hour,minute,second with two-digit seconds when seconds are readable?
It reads 7,43
